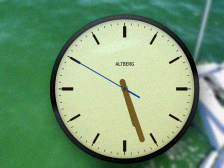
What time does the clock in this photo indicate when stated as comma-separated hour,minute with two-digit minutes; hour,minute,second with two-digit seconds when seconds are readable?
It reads 5,26,50
